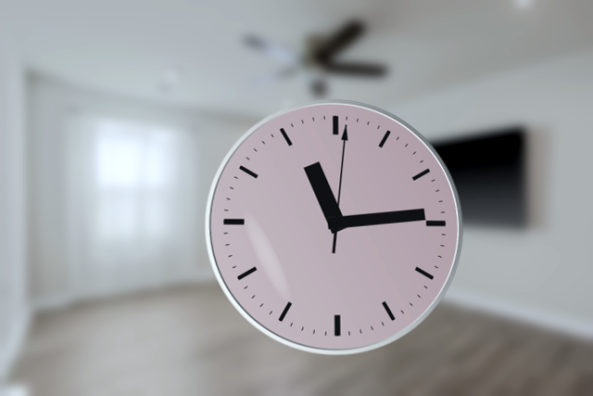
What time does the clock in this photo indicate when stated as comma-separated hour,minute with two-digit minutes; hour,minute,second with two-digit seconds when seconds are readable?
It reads 11,14,01
